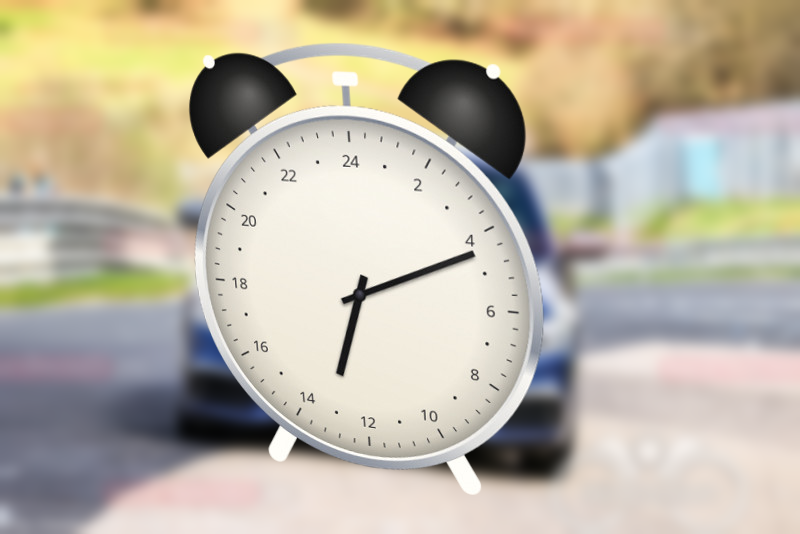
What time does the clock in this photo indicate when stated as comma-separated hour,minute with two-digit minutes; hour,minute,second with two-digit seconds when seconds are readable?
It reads 13,11
